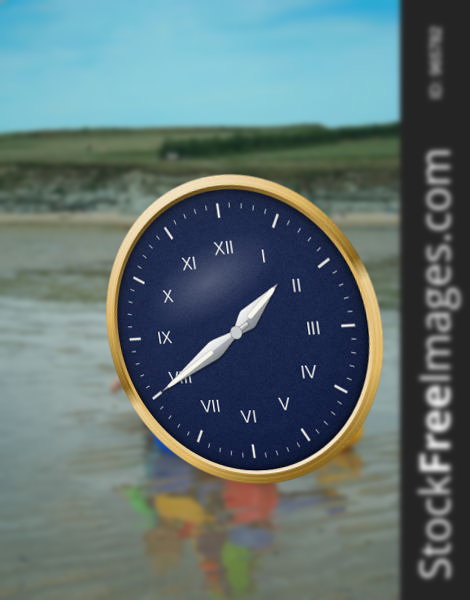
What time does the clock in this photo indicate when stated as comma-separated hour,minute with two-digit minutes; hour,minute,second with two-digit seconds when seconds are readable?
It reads 1,40
